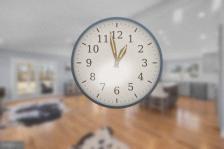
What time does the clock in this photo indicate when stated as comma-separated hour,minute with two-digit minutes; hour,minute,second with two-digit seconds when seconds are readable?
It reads 12,58
